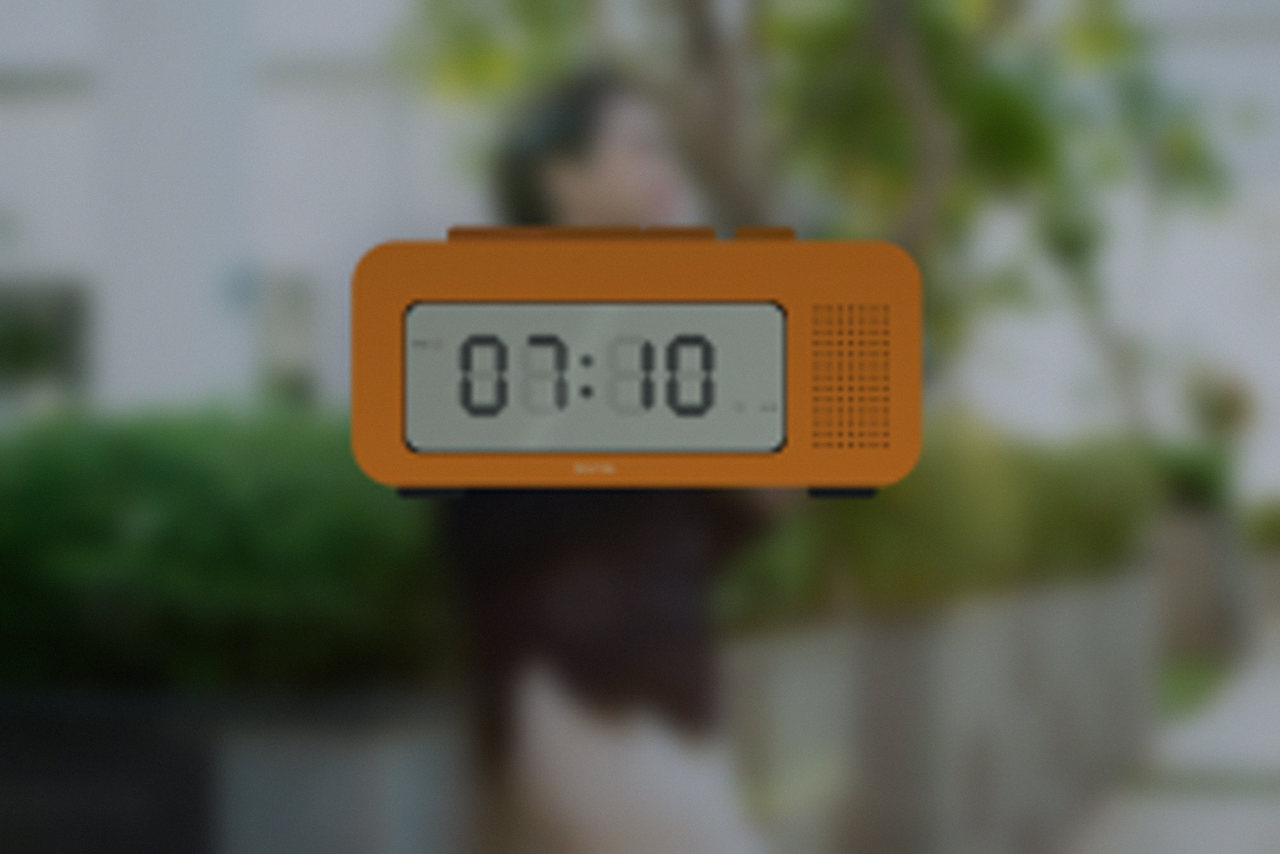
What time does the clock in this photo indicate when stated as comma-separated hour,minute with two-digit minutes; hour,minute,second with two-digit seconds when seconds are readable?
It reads 7,10
